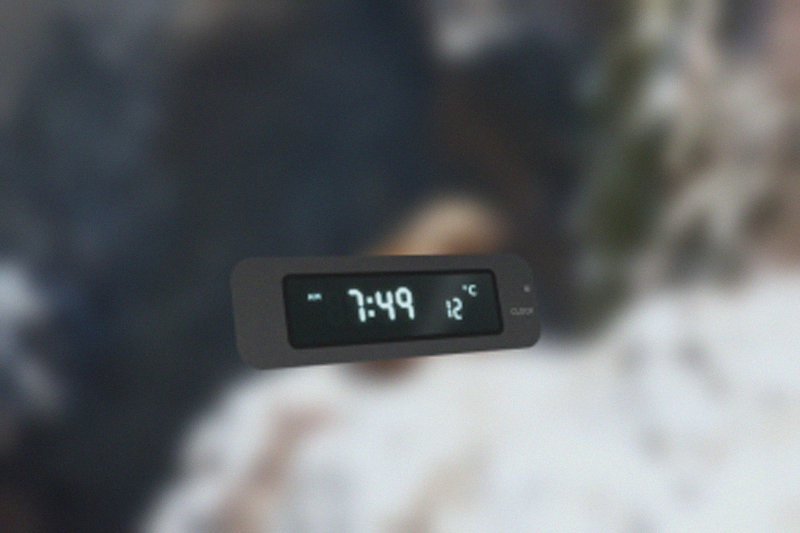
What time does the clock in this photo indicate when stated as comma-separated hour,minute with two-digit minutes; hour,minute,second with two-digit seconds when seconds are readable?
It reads 7,49
